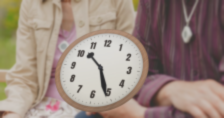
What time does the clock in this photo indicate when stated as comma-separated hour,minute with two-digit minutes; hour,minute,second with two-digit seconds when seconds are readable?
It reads 10,26
